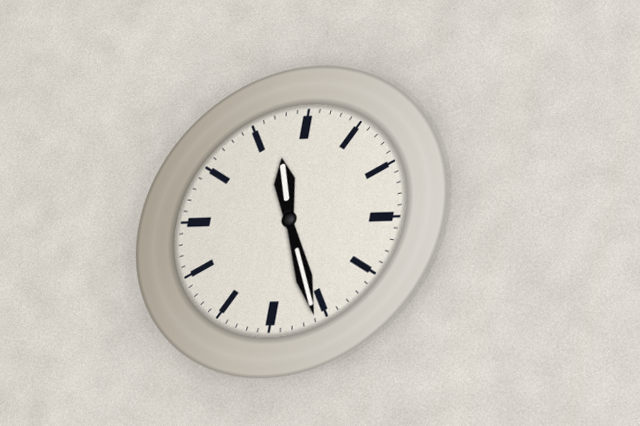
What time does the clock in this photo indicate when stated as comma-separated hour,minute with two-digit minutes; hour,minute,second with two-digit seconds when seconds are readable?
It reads 11,26
